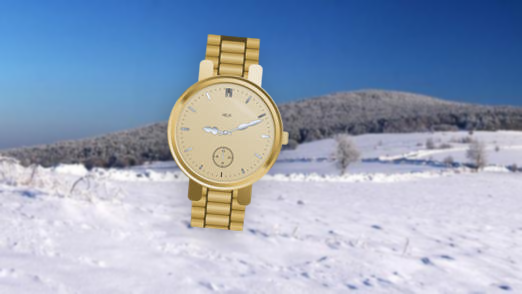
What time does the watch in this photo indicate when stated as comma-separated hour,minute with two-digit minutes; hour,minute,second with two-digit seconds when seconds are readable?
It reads 9,11
